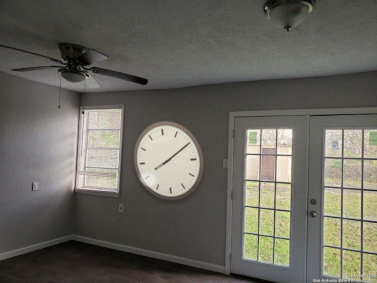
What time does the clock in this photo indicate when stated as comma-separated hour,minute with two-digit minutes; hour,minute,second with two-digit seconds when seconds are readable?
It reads 8,10
